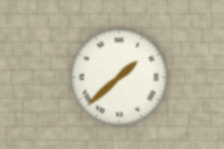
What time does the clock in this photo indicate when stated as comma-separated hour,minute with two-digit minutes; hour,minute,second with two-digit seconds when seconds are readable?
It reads 1,38
